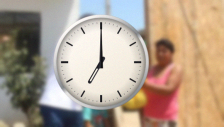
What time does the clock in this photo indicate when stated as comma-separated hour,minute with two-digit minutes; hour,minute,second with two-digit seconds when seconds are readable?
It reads 7,00
